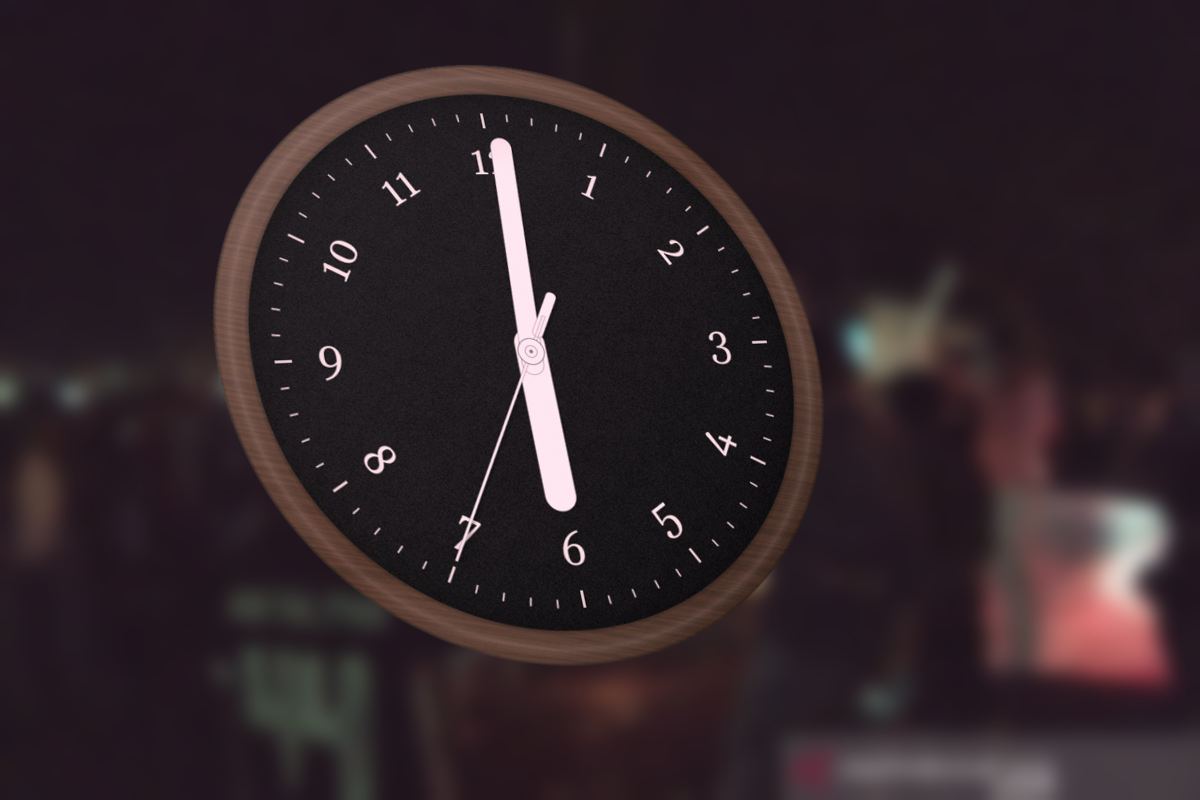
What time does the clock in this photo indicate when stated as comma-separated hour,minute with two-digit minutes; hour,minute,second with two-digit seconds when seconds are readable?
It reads 6,00,35
